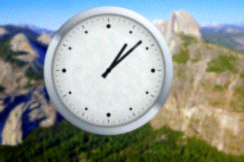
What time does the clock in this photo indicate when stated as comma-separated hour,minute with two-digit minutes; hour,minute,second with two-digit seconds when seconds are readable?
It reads 1,08
